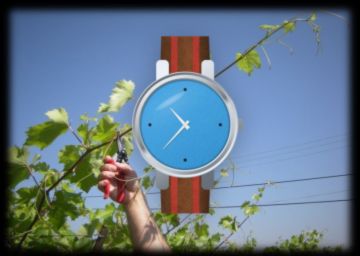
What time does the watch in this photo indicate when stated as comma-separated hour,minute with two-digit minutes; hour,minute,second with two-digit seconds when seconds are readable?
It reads 10,37
